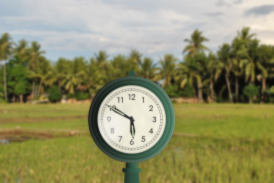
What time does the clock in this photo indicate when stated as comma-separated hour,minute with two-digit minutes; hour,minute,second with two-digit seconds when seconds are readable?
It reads 5,50
